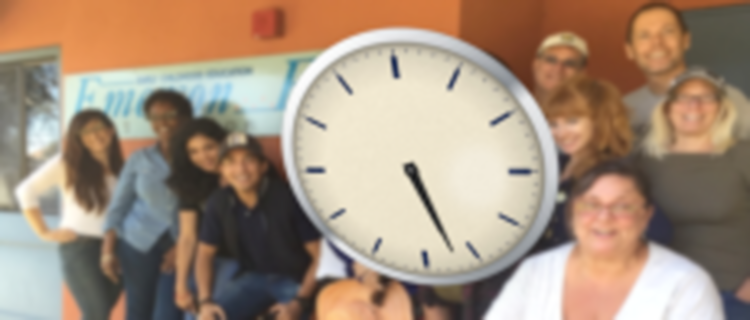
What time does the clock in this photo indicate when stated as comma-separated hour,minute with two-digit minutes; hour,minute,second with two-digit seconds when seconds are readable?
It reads 5,27
